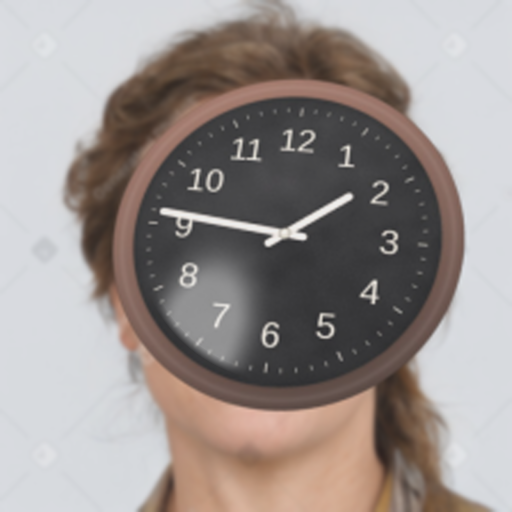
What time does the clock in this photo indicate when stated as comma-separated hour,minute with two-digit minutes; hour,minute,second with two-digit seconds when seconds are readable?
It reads 1,46
